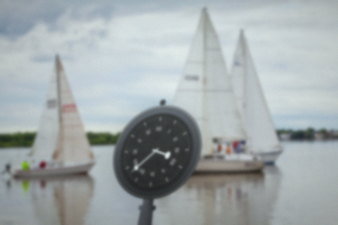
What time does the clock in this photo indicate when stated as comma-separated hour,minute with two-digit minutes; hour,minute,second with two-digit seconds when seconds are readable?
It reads 3,38
